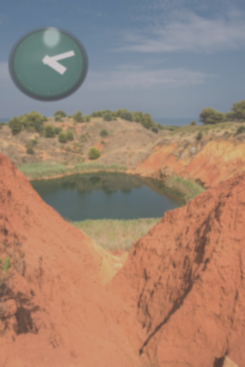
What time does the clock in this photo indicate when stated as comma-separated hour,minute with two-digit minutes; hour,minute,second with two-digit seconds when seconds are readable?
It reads 4,12
